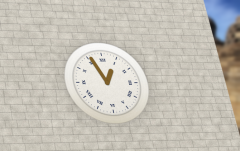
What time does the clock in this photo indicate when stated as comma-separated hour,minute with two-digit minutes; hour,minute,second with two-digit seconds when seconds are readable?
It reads 12,56
